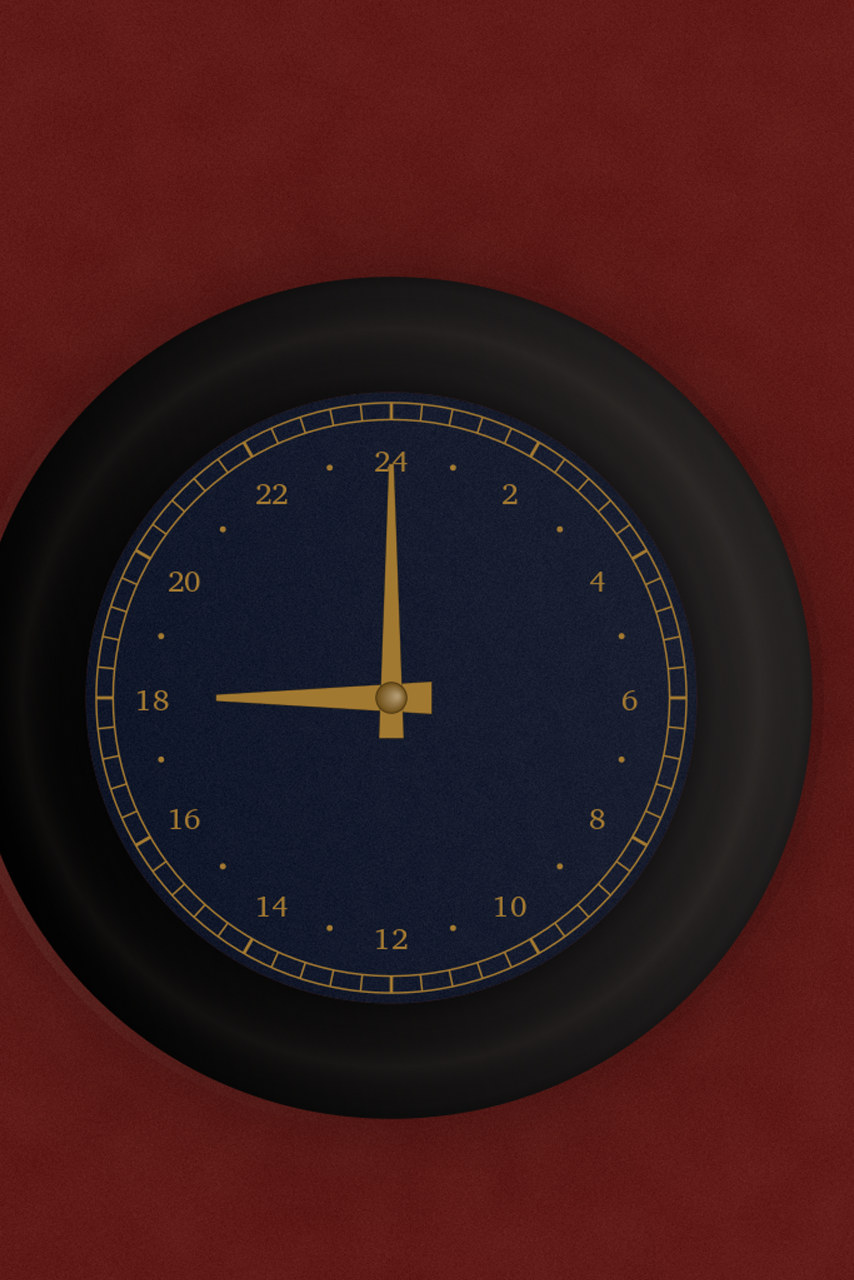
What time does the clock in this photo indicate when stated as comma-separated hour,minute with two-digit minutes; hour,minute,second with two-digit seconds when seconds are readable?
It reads 18,00
